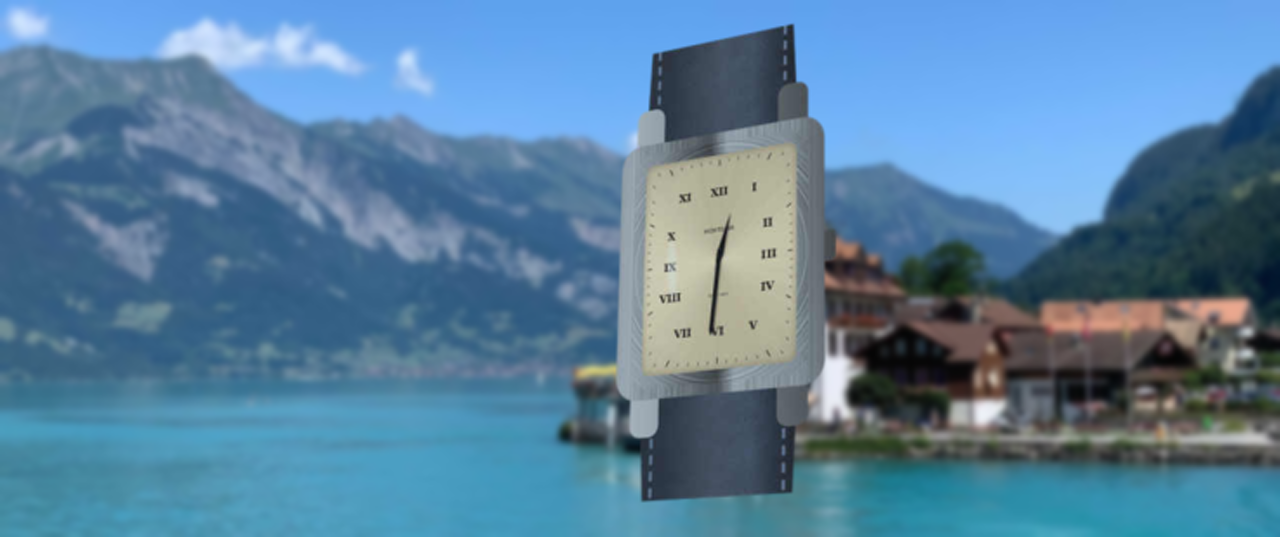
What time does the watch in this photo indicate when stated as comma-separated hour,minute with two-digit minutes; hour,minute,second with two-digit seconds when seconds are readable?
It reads 12,31
